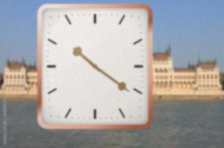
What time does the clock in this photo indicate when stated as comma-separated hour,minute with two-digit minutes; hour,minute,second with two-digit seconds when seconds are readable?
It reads 10,21
